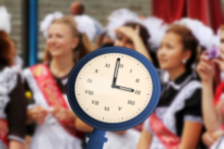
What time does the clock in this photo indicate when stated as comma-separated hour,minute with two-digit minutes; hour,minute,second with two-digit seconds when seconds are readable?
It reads 2,59
